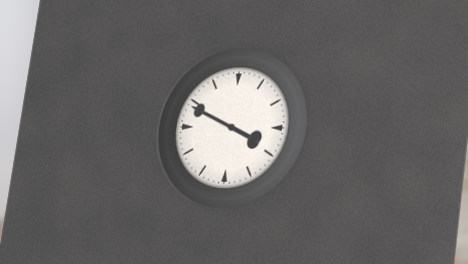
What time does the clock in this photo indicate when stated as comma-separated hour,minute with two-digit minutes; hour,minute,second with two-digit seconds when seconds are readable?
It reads 3,49
